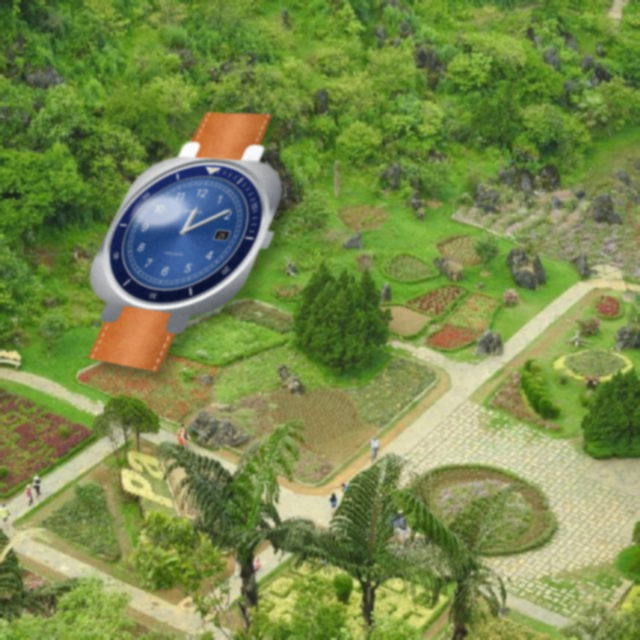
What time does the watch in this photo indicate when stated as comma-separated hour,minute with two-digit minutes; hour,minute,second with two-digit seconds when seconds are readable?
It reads 12,09
